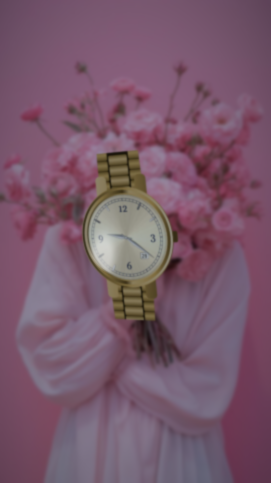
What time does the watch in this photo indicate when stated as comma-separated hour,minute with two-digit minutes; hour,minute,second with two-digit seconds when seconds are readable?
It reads 9,21
